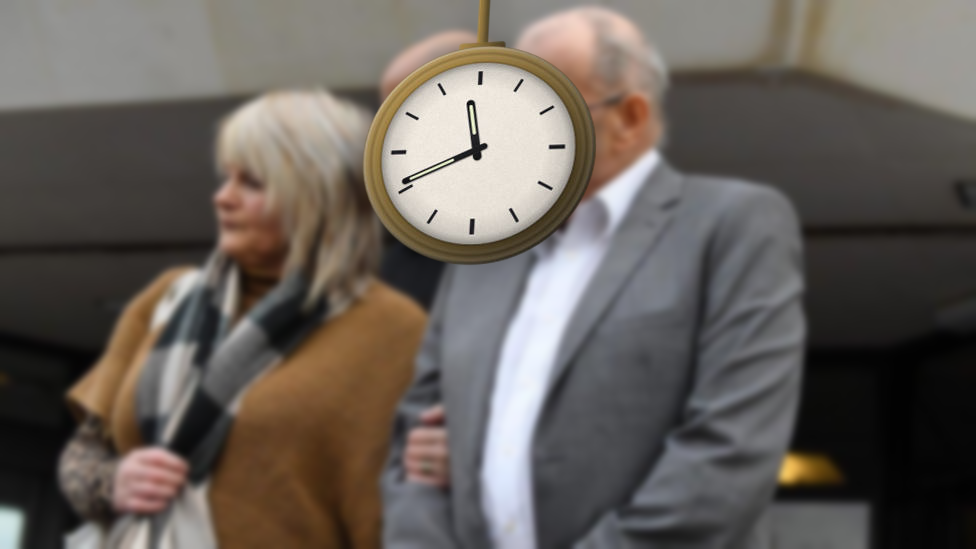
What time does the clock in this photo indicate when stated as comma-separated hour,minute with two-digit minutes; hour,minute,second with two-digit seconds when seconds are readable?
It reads 11,41
